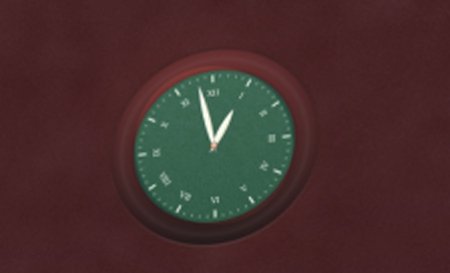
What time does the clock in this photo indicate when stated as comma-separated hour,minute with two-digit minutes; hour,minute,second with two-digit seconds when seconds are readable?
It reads 12,58
